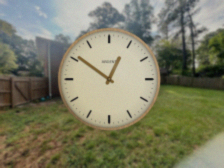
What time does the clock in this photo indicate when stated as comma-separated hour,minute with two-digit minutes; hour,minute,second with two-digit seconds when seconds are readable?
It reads 12,51
